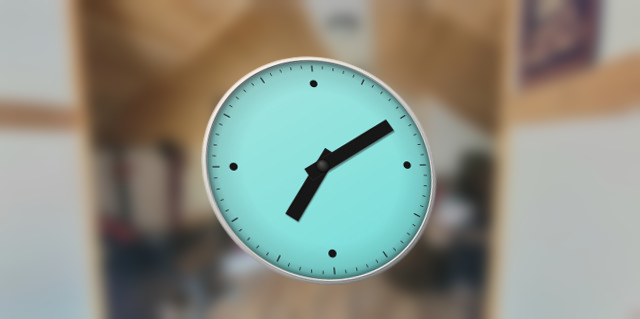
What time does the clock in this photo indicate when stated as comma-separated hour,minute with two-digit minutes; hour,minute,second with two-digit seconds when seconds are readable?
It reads 7,10
